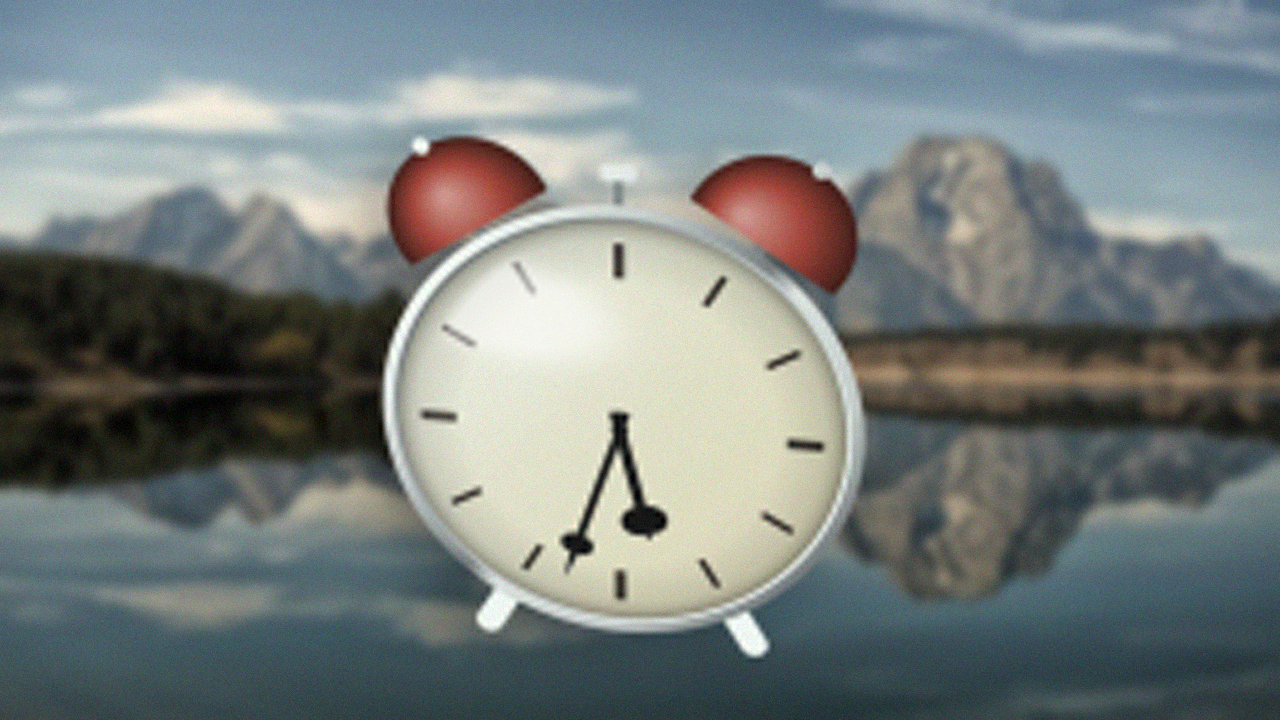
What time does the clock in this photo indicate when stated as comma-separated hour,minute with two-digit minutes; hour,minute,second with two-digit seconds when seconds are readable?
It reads 5,33
